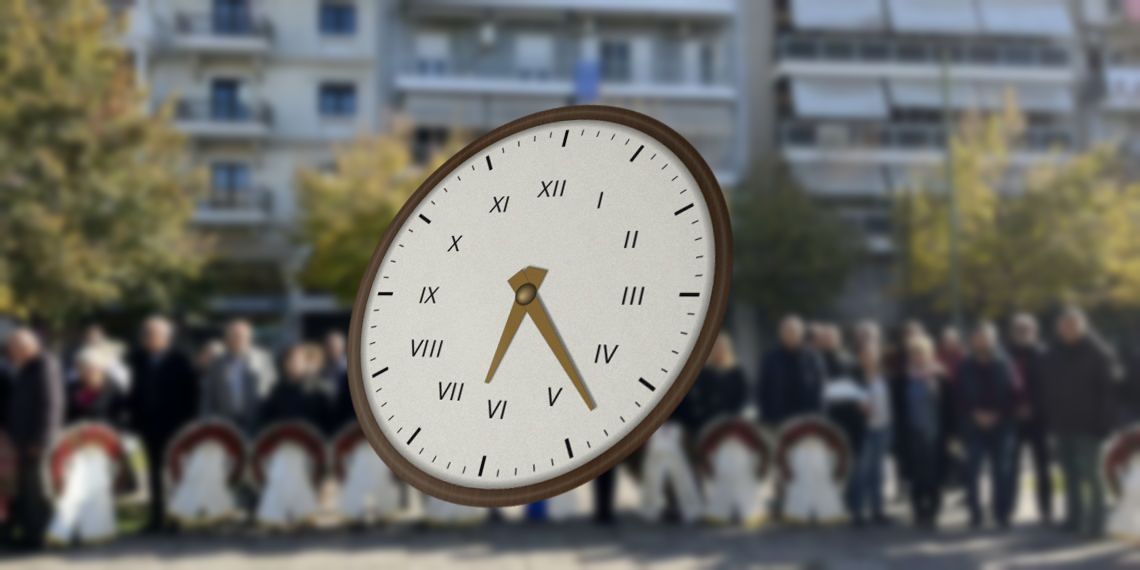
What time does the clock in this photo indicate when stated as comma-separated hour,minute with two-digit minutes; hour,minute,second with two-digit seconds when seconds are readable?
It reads 6,23
